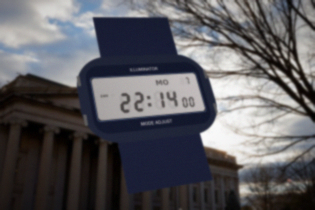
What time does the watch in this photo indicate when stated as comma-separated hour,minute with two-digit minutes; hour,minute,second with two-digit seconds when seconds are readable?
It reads 22,14,00
